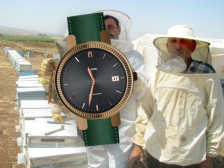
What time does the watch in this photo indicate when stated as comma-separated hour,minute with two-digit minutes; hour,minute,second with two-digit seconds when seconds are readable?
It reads 11,33
